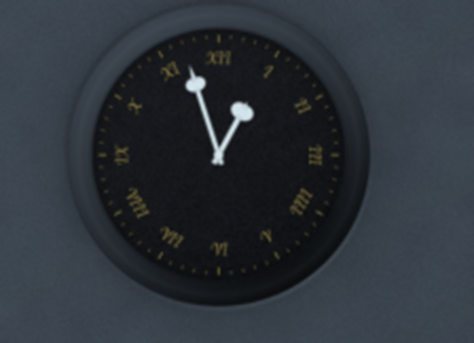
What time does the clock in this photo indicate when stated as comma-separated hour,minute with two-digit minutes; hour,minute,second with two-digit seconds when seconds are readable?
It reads 12,57
